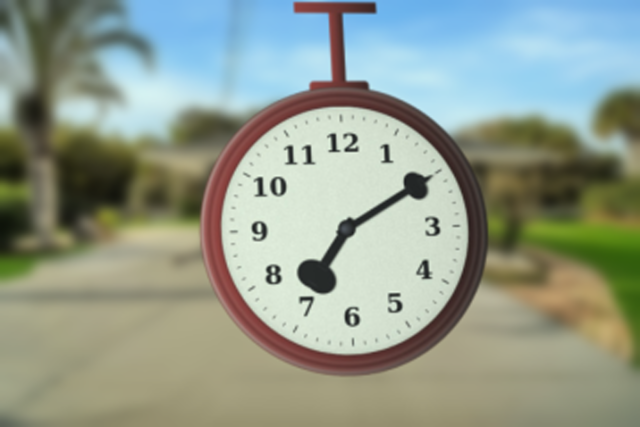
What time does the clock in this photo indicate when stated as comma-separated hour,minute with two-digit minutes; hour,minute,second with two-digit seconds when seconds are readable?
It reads 7,10
